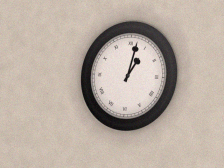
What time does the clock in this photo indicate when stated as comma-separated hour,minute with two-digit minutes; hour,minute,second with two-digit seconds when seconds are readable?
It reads 1,02
